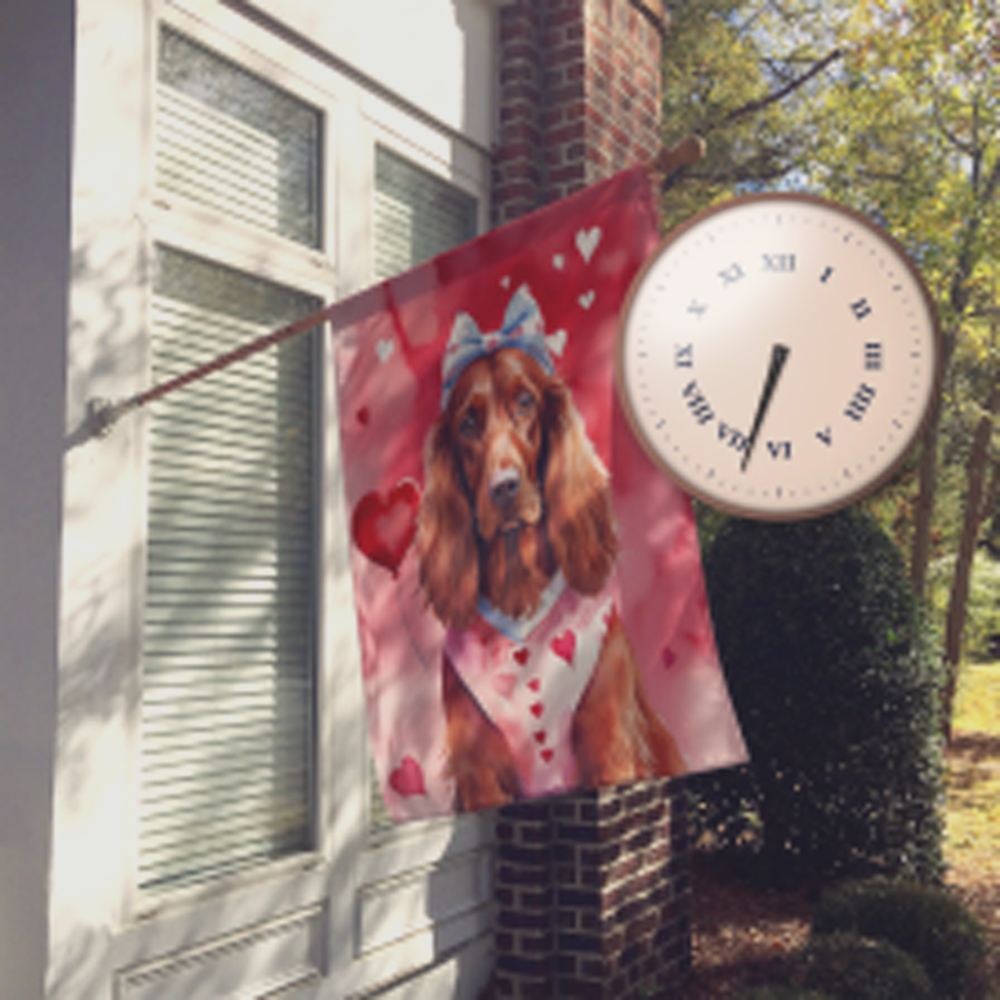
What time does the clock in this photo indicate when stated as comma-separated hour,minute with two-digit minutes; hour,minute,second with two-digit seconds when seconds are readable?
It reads 6,33
